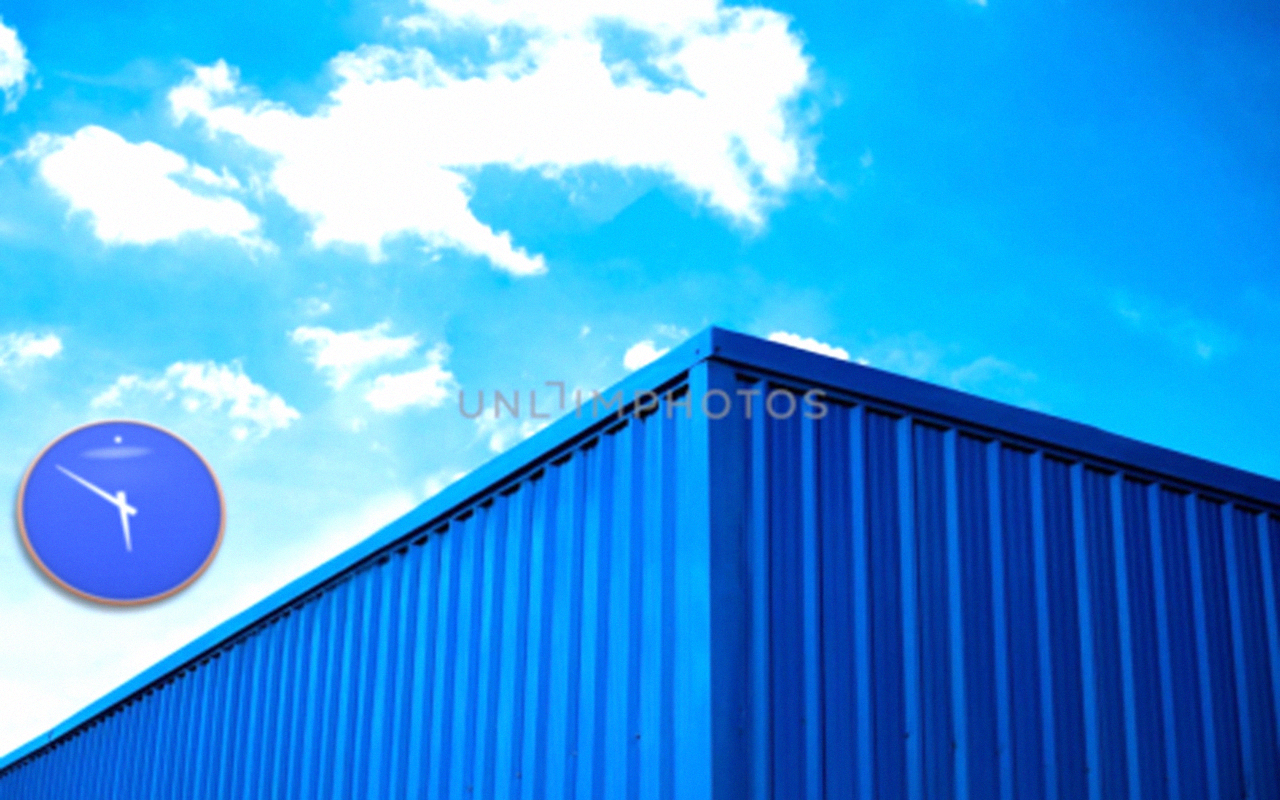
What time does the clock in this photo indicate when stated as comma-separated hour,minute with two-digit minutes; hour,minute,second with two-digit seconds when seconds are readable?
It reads 5,51
